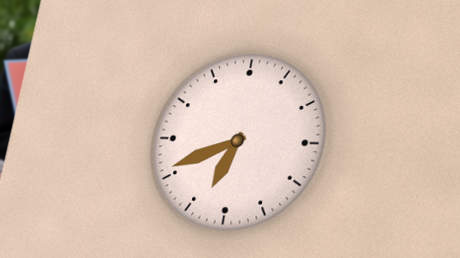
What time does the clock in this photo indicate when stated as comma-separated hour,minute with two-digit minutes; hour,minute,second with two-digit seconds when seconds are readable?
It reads 6,41
